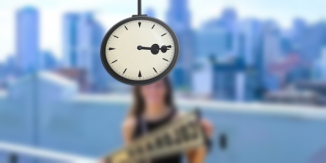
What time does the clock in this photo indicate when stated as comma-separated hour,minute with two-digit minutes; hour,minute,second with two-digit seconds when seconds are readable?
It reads 3,16
